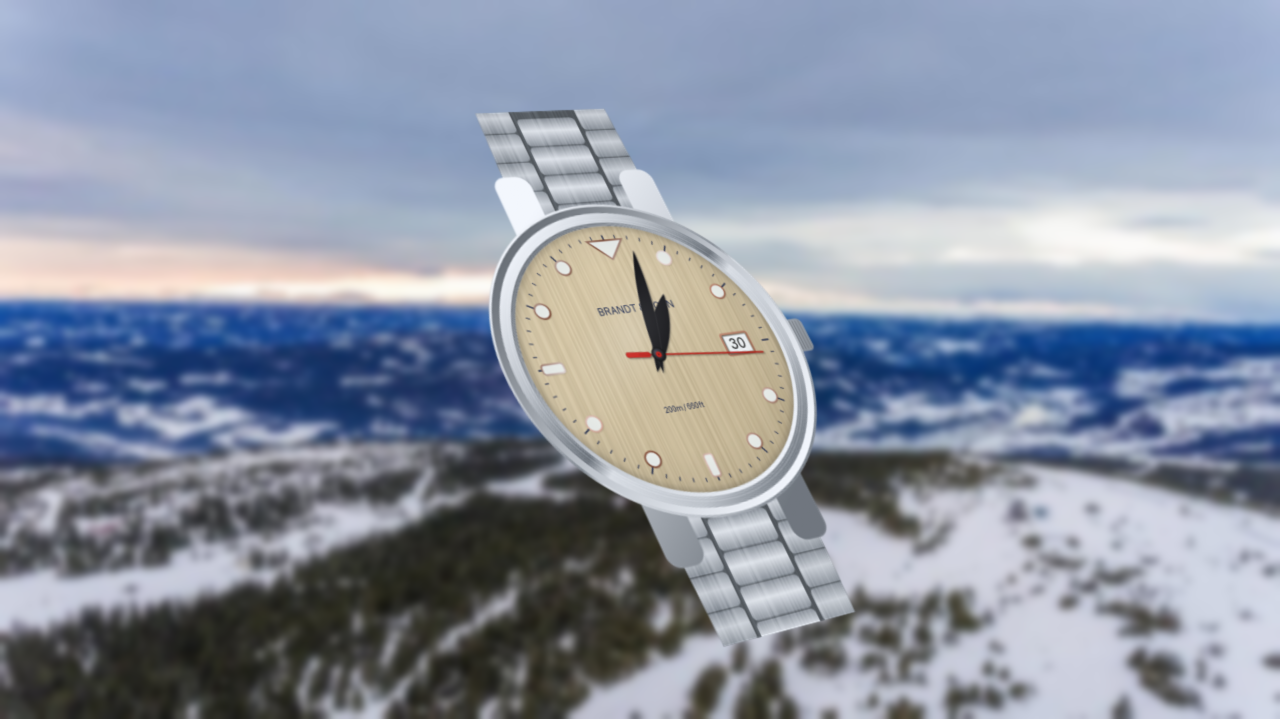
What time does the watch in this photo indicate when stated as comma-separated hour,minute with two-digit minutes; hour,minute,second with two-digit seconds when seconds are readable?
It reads 1,02,16
